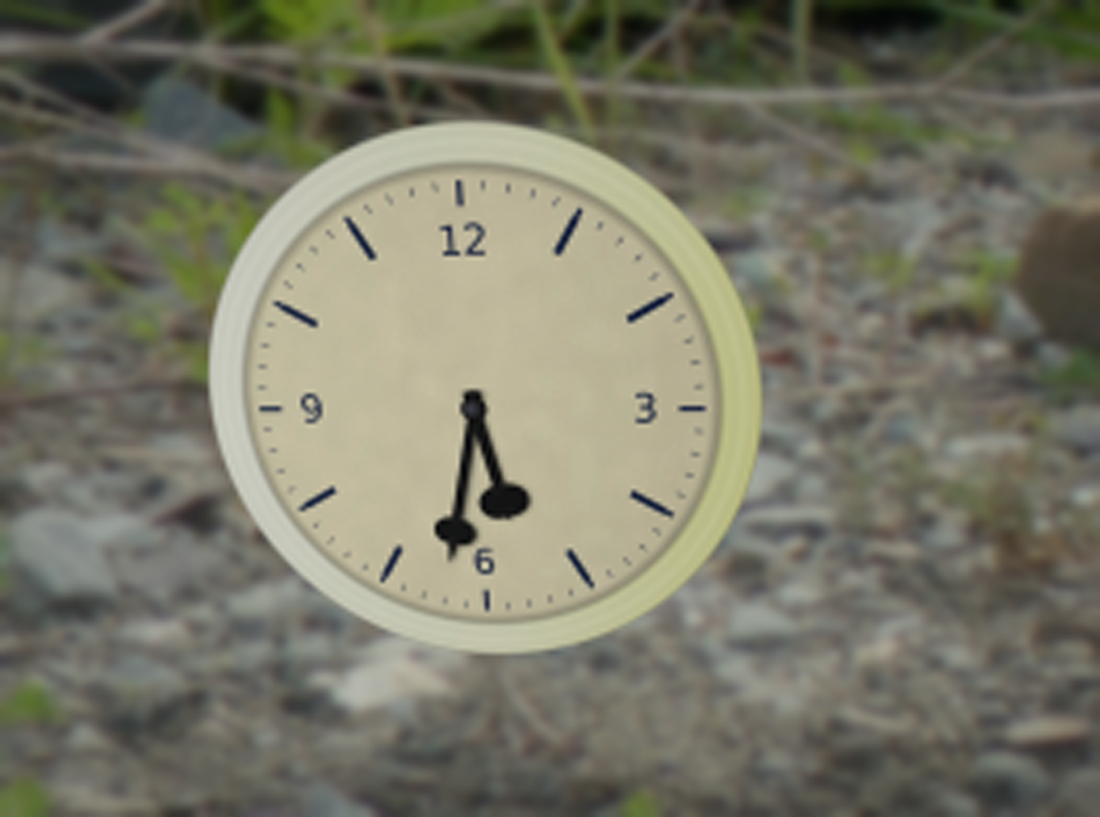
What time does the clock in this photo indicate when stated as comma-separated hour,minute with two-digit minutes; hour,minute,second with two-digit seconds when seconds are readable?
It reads 5,32
